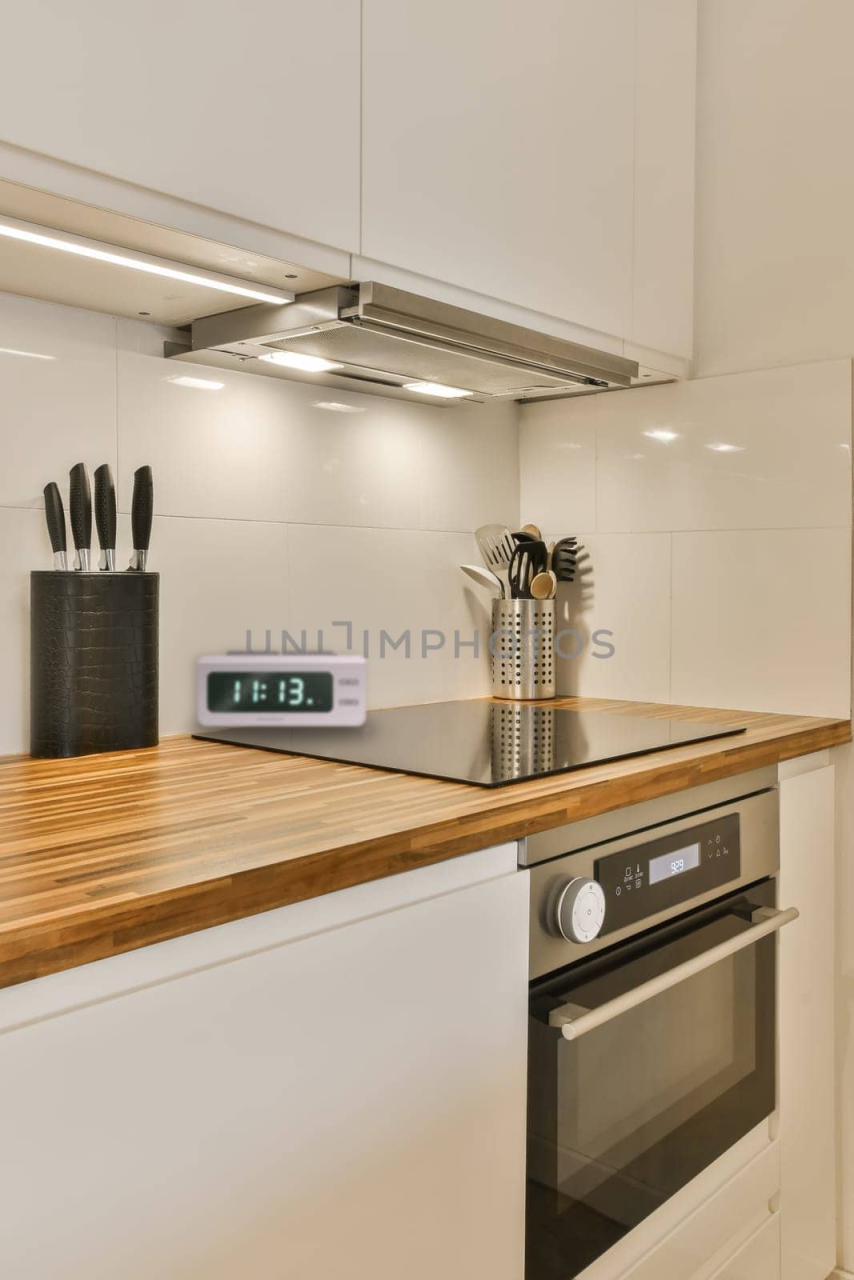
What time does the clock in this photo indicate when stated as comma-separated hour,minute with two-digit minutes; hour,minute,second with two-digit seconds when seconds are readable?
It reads 11,13
